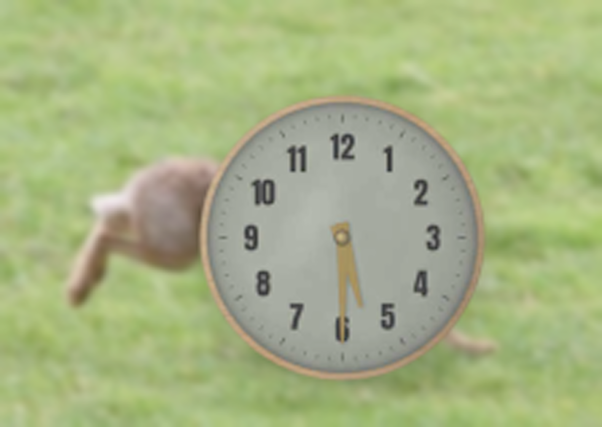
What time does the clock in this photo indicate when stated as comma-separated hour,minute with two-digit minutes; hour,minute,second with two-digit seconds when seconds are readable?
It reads 5,30
